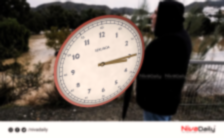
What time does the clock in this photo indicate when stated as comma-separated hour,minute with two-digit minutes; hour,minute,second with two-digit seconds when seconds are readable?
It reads 3,15
